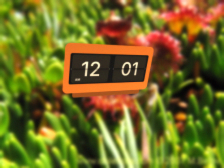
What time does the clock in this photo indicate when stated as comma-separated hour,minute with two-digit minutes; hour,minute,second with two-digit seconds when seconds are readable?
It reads 12,01
